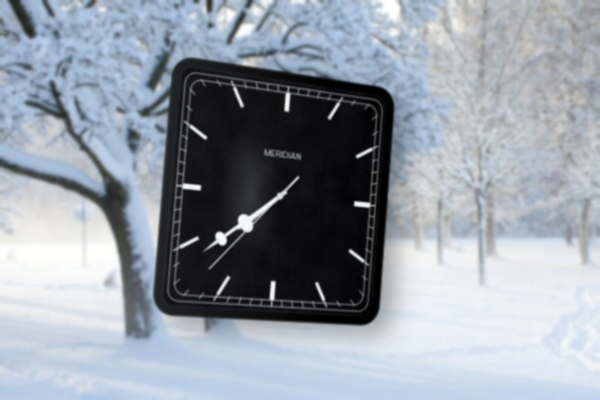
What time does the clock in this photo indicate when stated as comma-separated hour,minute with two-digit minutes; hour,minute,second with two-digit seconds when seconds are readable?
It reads 7,38,37
